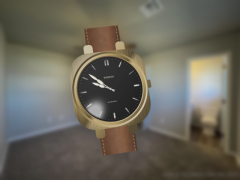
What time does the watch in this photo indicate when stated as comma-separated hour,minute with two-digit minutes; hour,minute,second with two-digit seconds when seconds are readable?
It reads 9,52
